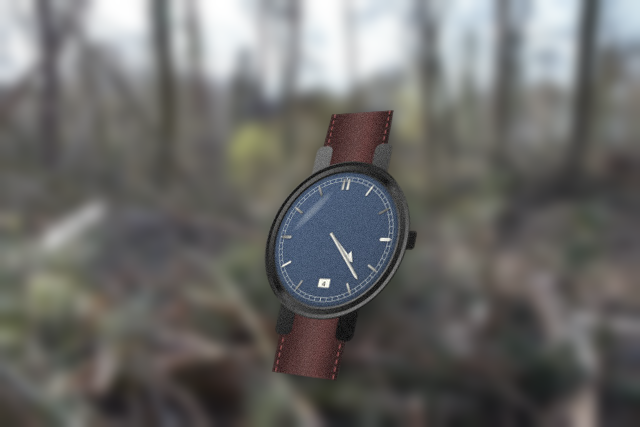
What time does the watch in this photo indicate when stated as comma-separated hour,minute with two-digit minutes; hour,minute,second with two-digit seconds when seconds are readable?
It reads 4,23
